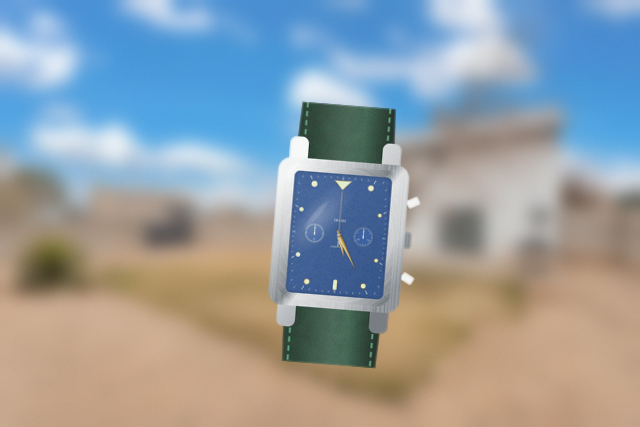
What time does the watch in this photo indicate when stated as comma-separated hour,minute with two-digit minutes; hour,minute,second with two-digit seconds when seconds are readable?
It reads 5,25
